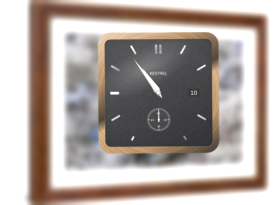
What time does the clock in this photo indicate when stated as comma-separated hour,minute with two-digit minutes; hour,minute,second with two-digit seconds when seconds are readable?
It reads 10,54
